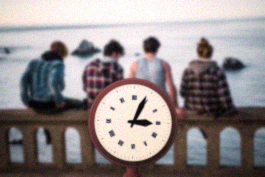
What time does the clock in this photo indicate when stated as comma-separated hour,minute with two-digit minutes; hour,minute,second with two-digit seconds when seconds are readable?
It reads 3,04
